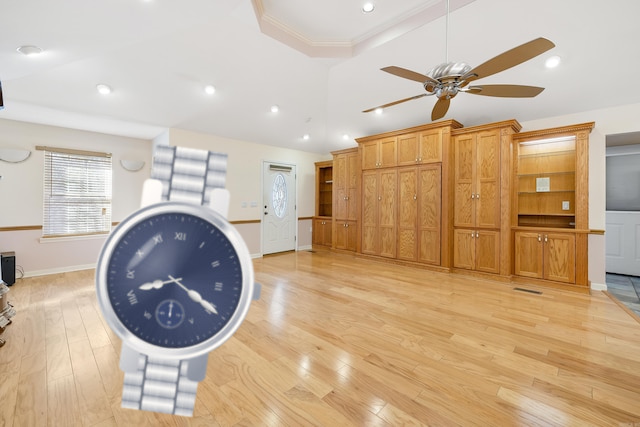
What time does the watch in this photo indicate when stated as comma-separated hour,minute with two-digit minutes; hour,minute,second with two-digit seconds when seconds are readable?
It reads 8,20
